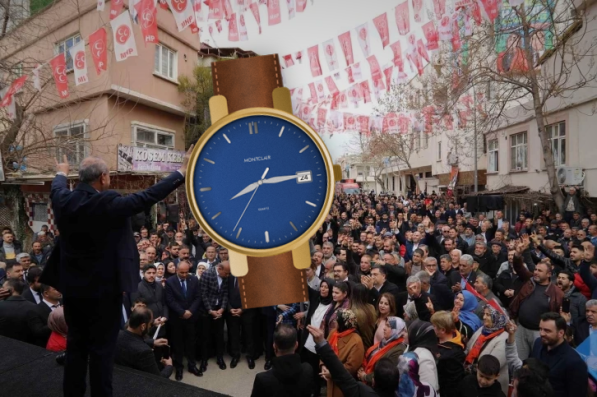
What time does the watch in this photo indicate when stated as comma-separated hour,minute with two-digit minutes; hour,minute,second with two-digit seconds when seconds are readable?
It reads 8,14,36
